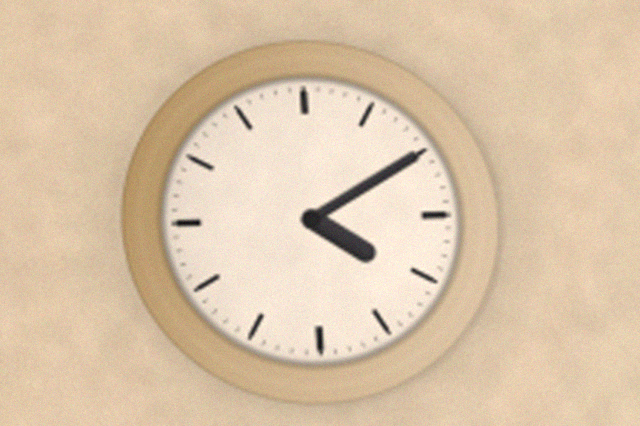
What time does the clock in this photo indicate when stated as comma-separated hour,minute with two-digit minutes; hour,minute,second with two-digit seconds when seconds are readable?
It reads 4,10
